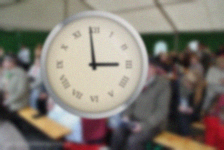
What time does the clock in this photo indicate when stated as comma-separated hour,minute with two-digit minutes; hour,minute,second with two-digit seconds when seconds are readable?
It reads 2,59
